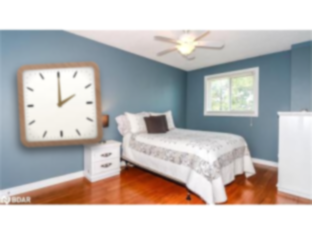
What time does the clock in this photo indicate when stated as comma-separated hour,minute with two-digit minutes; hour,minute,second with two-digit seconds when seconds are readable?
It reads 2,00
